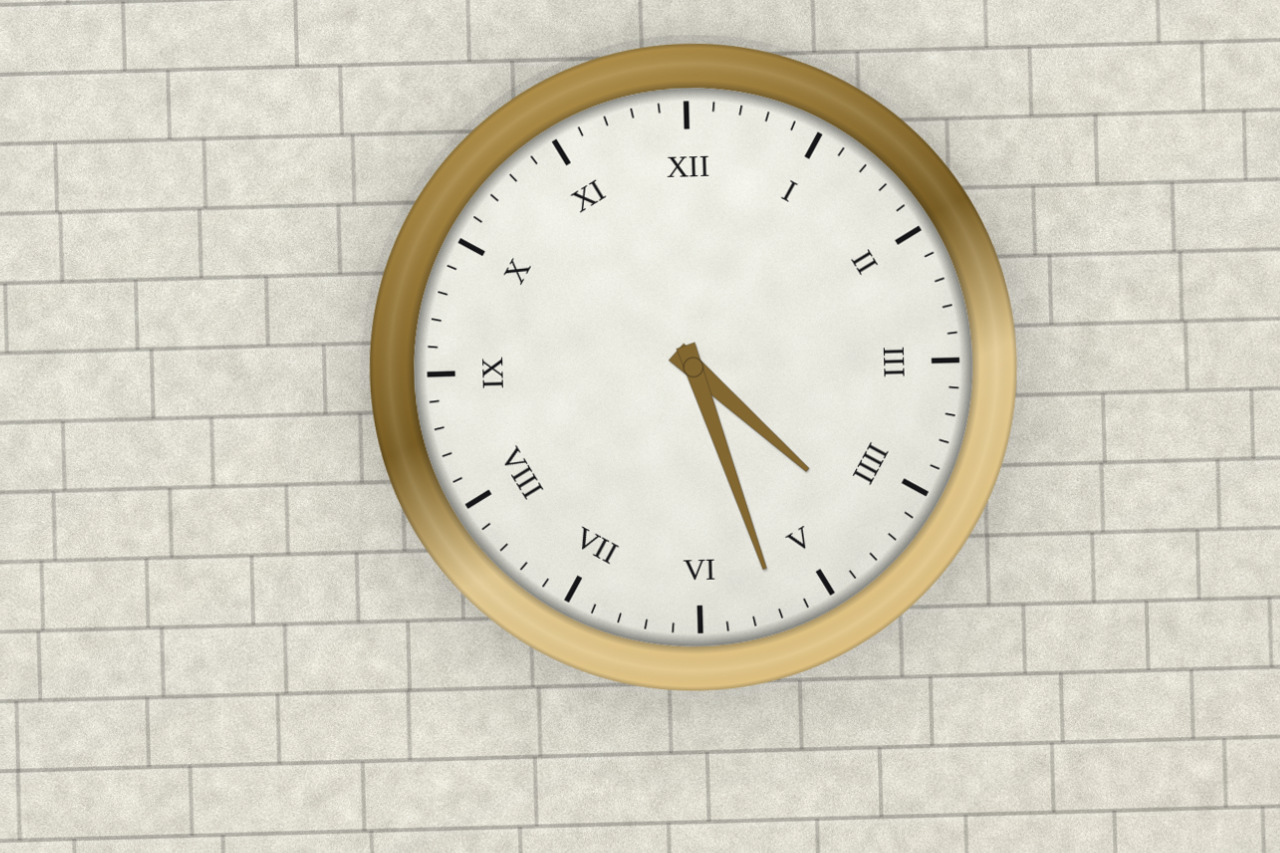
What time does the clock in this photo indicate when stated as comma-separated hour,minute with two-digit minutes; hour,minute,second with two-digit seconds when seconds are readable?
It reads 4,27
